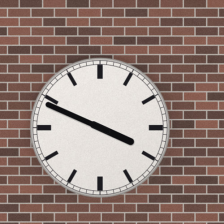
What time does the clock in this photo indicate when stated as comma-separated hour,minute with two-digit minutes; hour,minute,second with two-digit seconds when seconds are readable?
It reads 3,49
